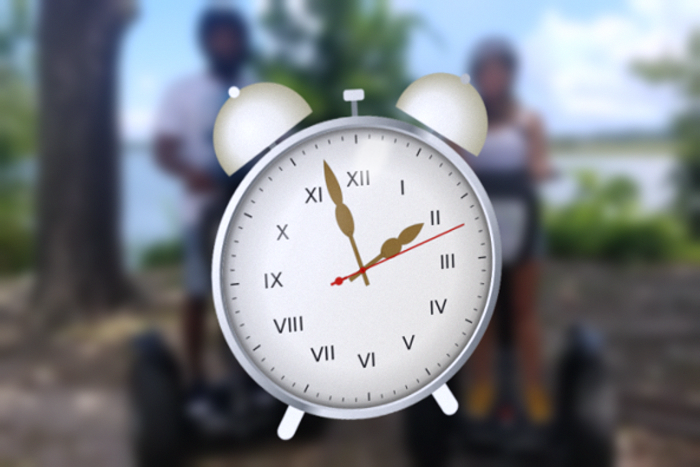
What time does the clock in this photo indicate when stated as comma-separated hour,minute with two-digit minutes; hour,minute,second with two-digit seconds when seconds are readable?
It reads 1,57,12
